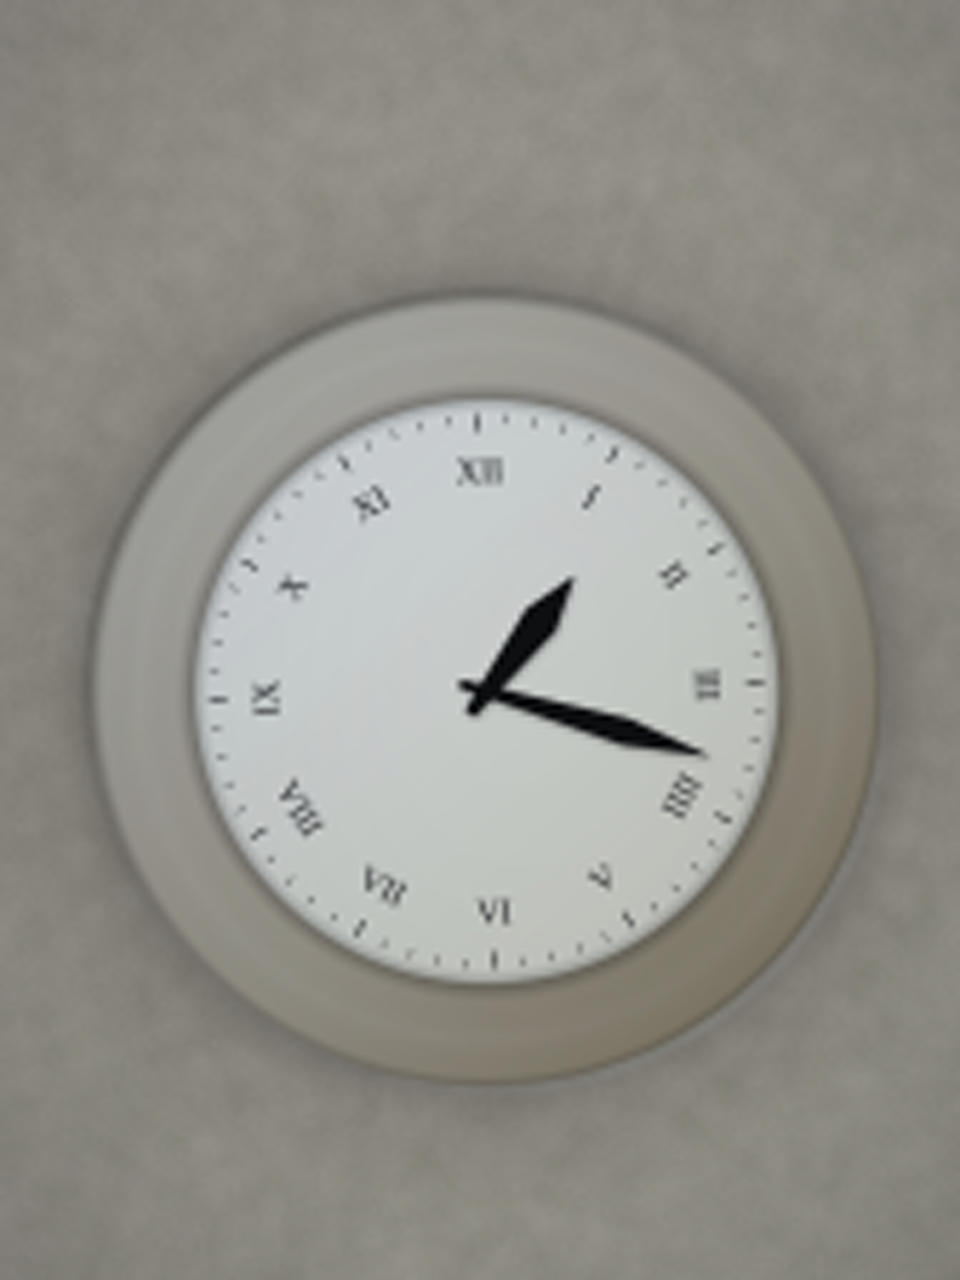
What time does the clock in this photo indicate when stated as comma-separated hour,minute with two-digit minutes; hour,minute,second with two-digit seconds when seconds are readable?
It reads 1,18
